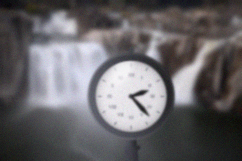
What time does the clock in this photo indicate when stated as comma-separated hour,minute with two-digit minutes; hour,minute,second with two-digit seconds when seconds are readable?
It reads 2,23
